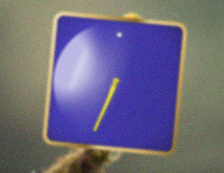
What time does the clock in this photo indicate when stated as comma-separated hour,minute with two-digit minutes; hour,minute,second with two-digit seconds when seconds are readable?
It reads 6,33
